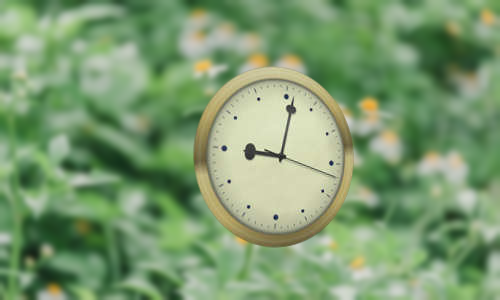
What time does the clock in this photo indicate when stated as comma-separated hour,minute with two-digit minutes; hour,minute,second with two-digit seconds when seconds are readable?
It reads 9,01,17
